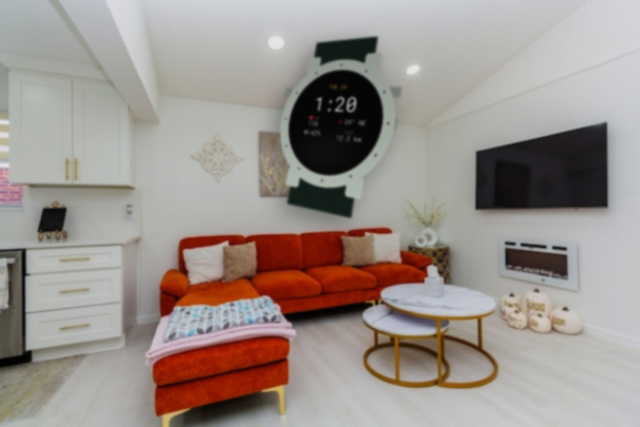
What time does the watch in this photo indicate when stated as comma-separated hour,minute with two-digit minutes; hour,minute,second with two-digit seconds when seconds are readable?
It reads 1,20
